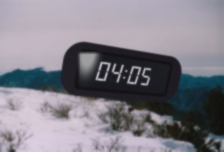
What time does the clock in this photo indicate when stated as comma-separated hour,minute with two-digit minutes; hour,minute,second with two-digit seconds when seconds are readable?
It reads 4,05
